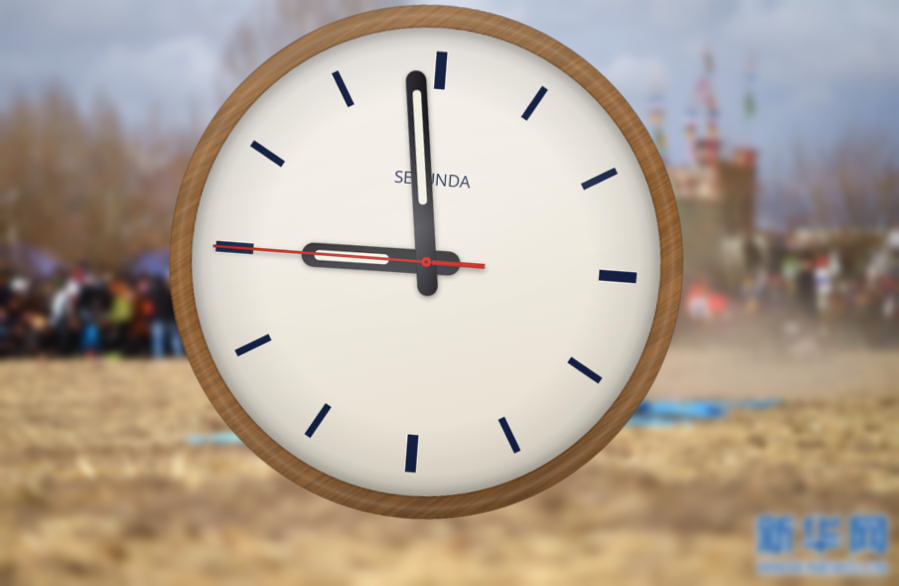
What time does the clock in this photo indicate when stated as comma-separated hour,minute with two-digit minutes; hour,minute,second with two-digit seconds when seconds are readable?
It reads 8,58,45
